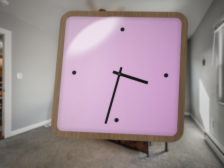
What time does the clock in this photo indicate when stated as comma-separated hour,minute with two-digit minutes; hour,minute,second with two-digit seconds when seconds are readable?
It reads 3,32
